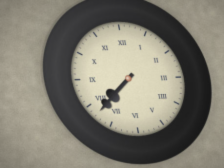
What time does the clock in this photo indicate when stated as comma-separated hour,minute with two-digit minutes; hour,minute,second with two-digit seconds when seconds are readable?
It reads 7,38
